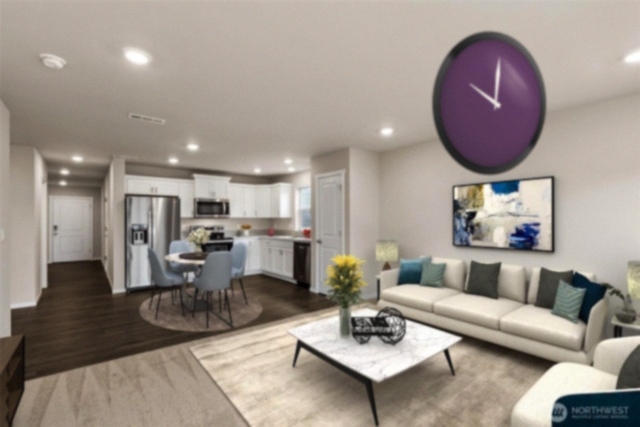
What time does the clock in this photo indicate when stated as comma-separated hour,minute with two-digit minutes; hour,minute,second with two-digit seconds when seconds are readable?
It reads 10,01
